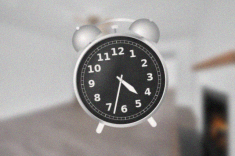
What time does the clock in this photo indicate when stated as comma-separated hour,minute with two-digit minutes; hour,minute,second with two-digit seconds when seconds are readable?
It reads 4,33
